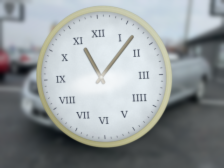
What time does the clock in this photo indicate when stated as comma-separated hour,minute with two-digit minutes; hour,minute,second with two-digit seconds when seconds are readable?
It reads 11,07
